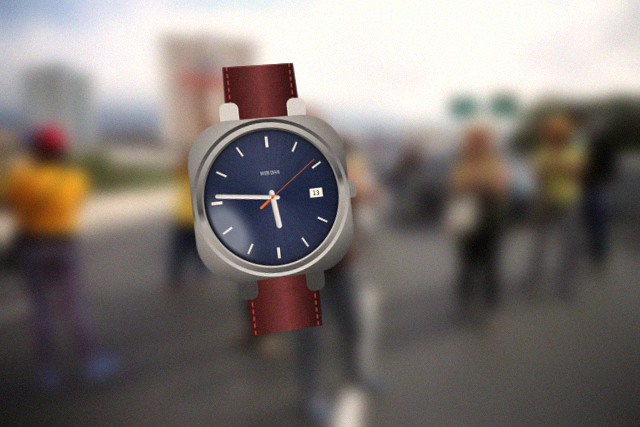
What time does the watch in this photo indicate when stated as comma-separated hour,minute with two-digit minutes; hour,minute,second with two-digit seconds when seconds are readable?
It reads 5,46,09
